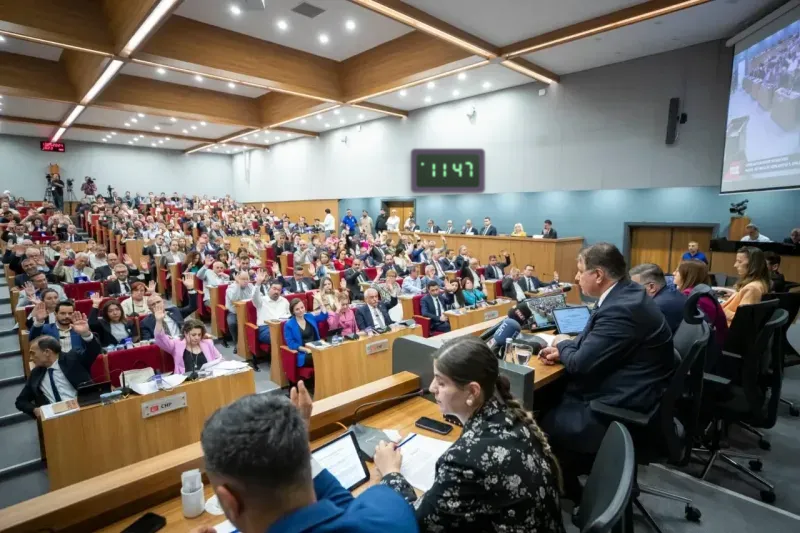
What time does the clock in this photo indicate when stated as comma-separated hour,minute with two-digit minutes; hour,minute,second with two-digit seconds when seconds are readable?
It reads 11,47
